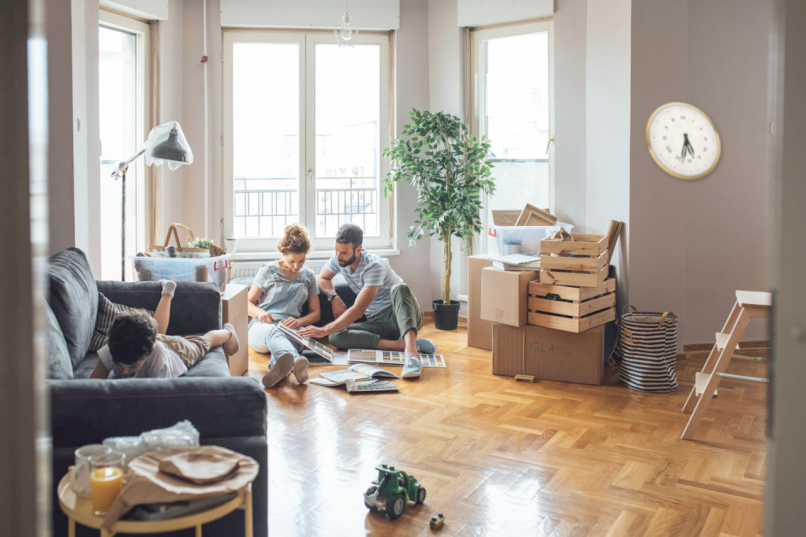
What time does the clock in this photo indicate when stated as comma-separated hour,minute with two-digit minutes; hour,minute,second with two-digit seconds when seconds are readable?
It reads 5,33
